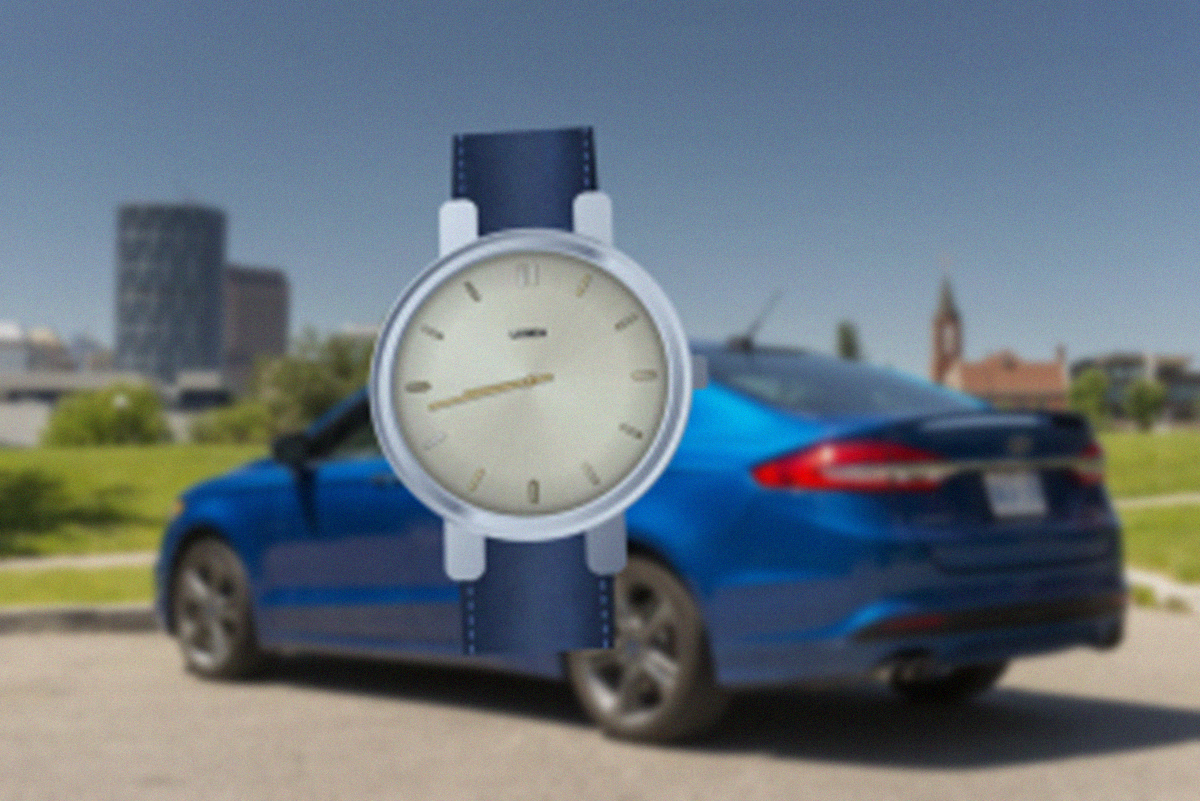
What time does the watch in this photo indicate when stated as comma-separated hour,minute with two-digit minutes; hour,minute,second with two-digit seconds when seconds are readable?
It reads 8,43
